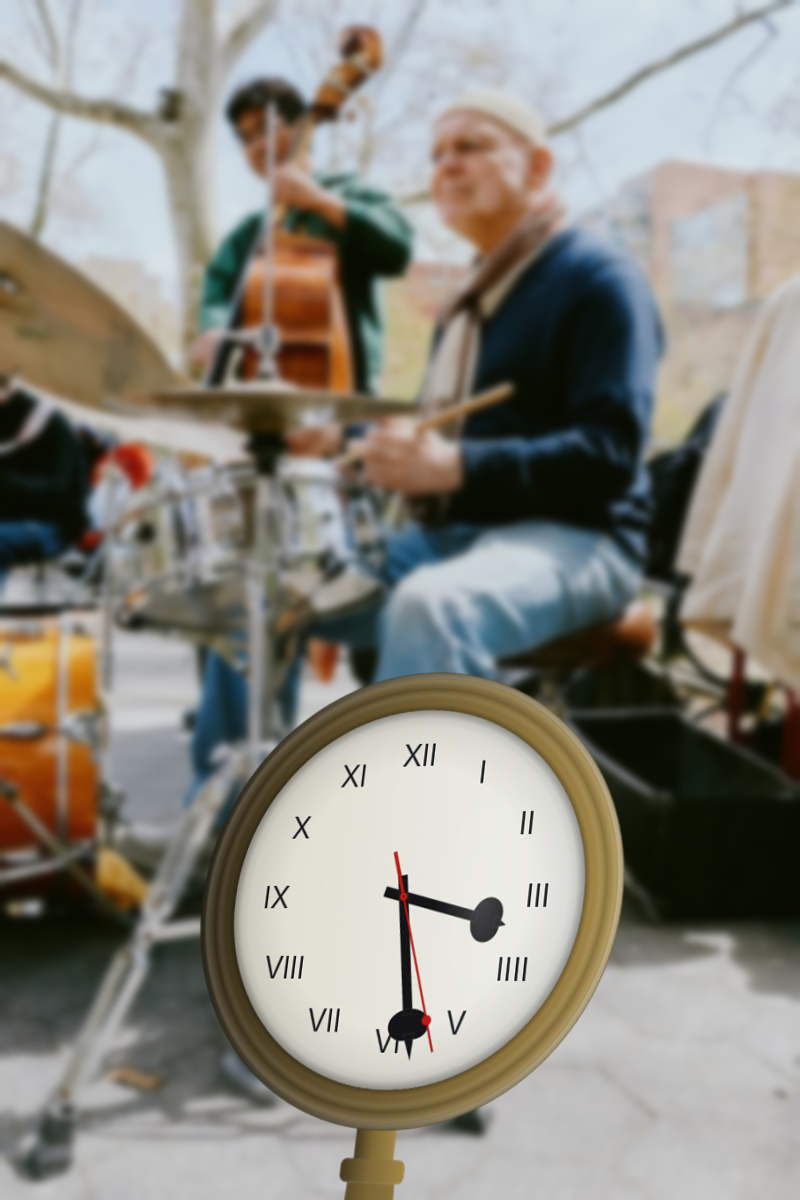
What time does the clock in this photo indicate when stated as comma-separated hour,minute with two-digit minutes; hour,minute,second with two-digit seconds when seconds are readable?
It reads 3,28,27
